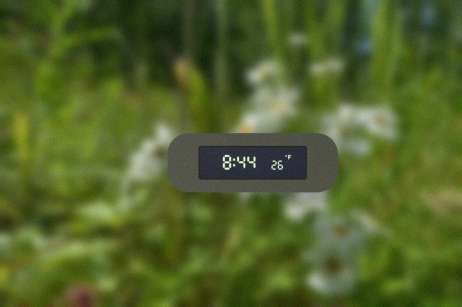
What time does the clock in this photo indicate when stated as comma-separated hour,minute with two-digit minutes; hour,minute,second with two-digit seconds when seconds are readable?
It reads 8,44
